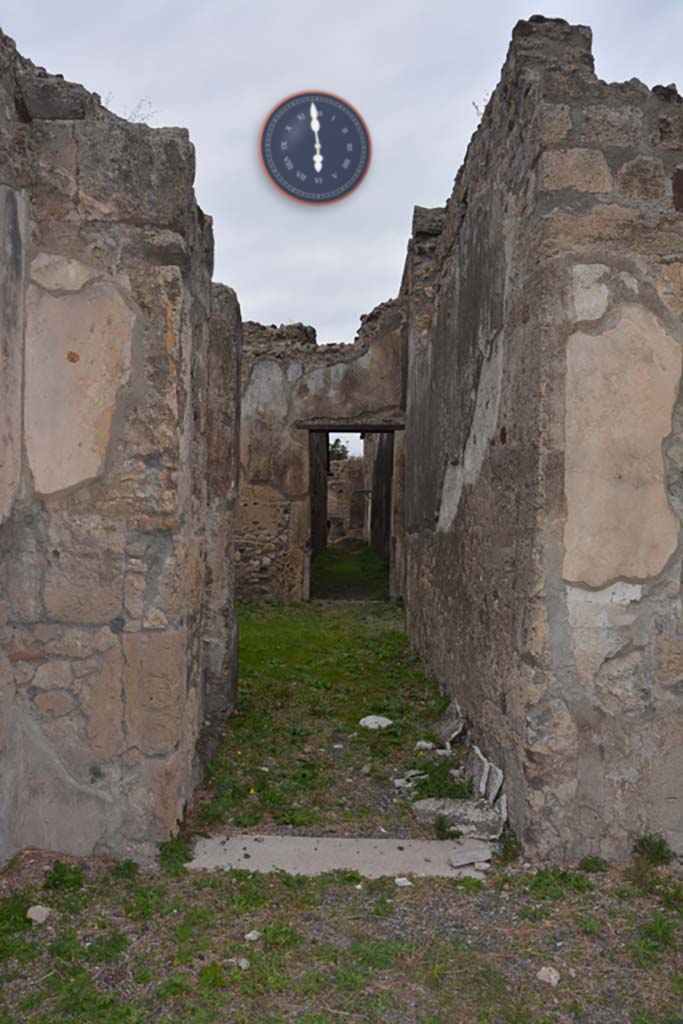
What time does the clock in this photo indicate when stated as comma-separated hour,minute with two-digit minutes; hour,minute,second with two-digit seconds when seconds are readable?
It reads 5,59
